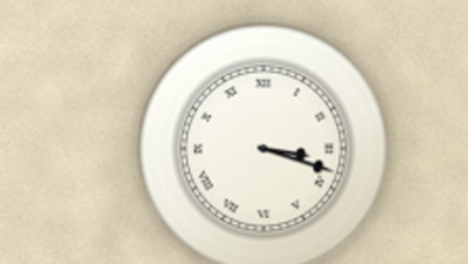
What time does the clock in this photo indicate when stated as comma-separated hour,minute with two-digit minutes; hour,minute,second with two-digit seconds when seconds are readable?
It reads 3,18
